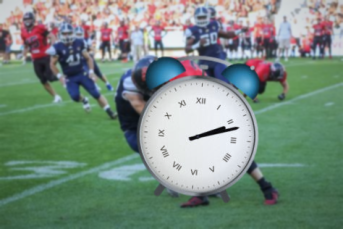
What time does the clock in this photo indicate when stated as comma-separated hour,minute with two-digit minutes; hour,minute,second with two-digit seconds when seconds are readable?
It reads 2,12
